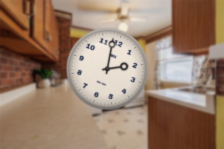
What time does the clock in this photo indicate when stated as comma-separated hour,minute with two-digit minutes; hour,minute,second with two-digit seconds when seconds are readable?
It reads 1,58
